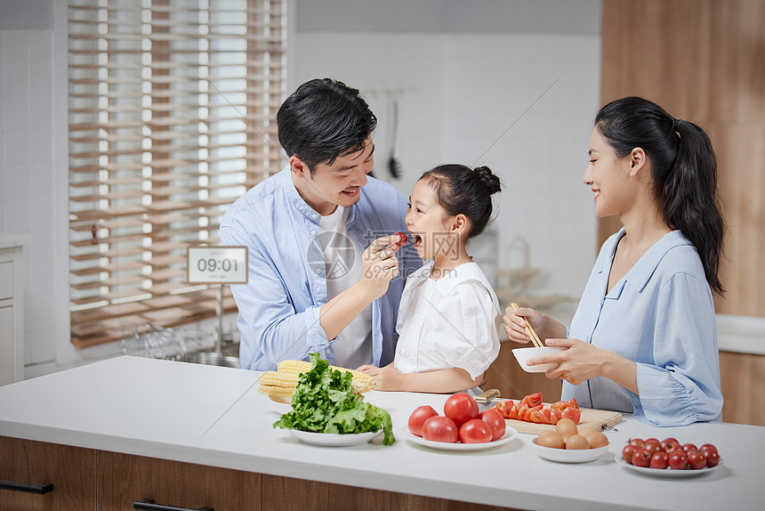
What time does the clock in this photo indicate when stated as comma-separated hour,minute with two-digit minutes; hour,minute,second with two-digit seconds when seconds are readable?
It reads 9,01
